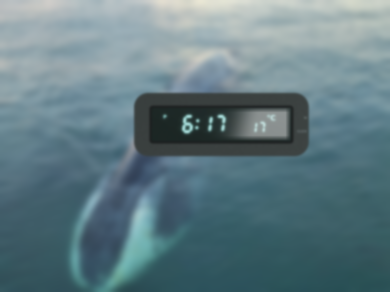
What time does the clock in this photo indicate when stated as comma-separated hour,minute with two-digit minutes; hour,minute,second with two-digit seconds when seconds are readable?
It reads 6,17
